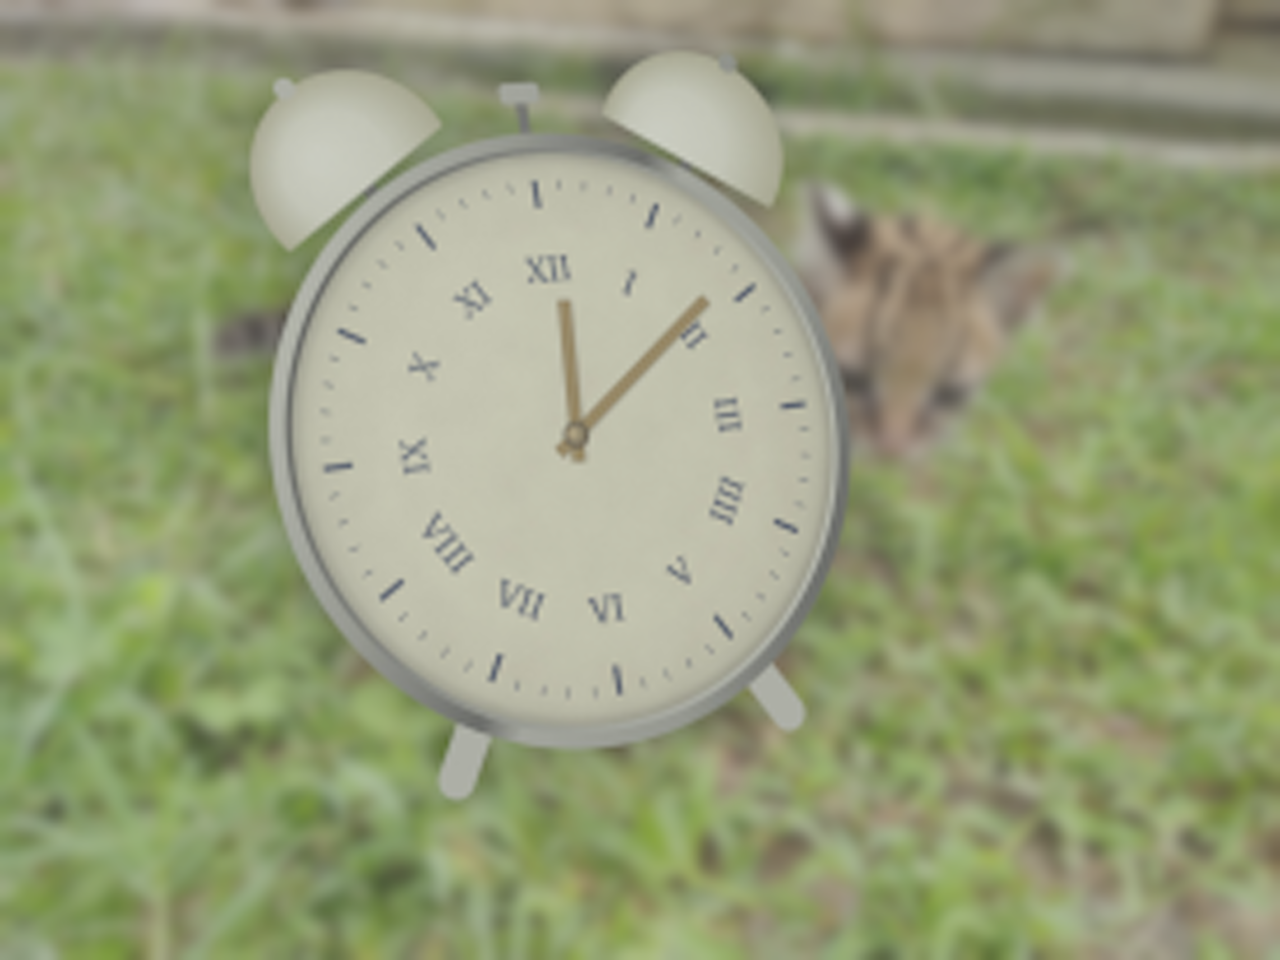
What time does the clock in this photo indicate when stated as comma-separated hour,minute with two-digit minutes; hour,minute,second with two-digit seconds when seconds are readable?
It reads 12,09
